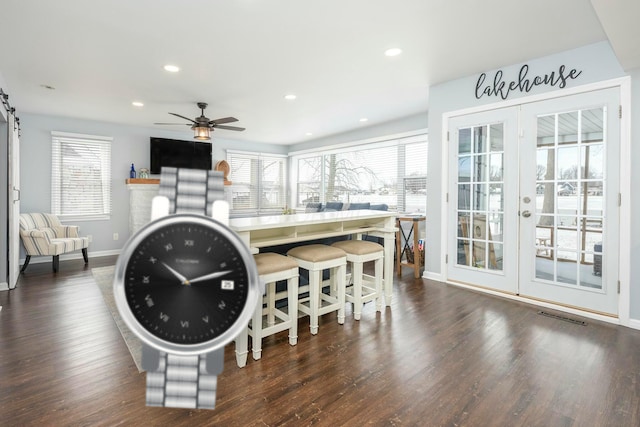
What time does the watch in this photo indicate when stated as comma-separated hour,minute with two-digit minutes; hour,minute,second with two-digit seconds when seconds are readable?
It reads 10,12
